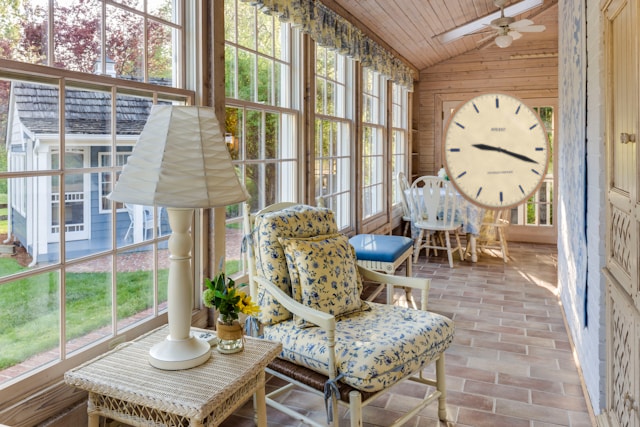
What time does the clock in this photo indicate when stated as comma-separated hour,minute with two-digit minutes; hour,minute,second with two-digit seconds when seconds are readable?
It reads 9,18
